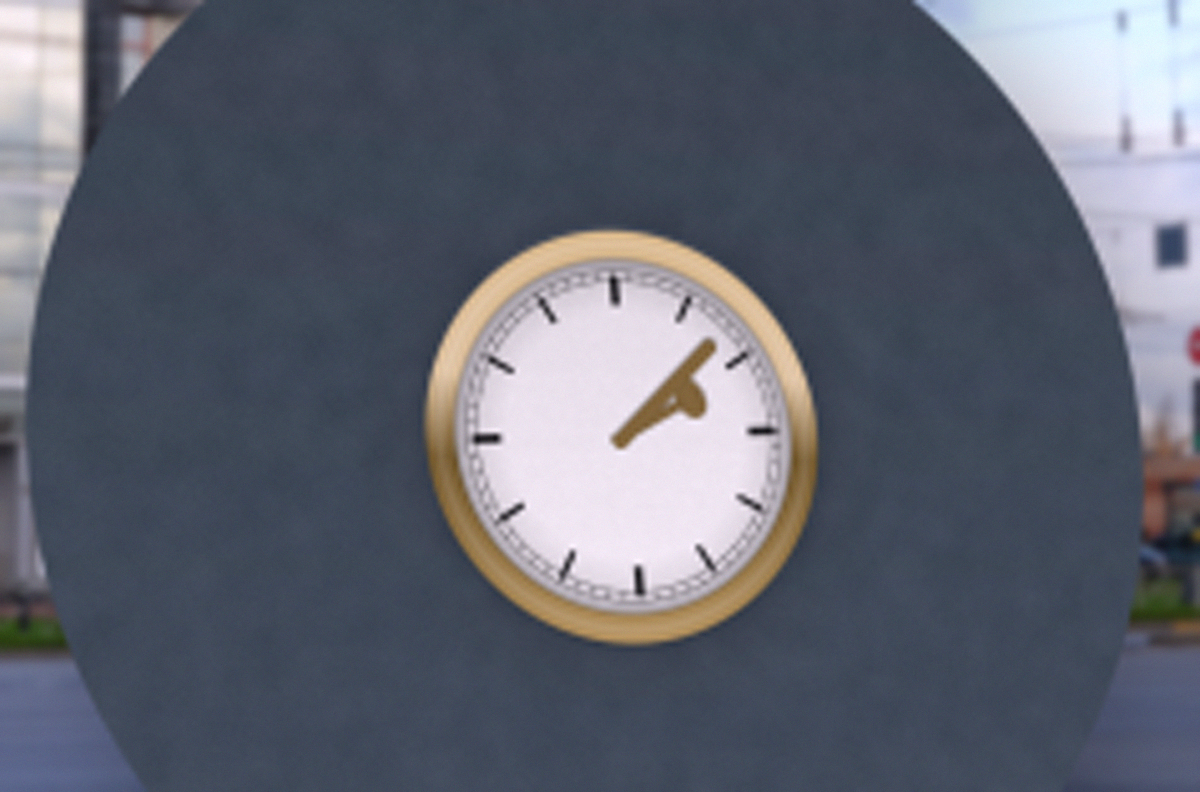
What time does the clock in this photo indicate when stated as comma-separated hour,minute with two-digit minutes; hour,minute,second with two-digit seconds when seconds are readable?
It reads 2,08
